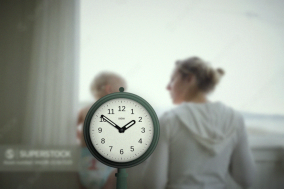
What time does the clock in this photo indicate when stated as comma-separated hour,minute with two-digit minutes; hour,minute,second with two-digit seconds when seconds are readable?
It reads 1,51
